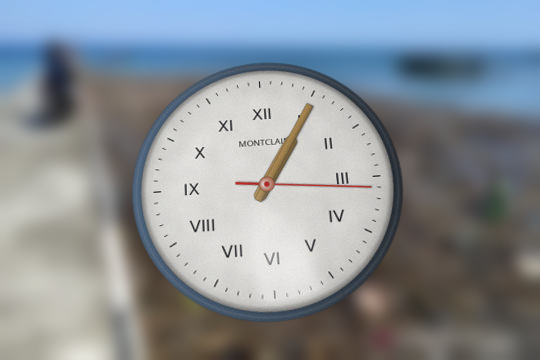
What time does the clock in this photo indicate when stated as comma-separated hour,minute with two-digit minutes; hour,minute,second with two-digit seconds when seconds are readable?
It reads 1,05,16
